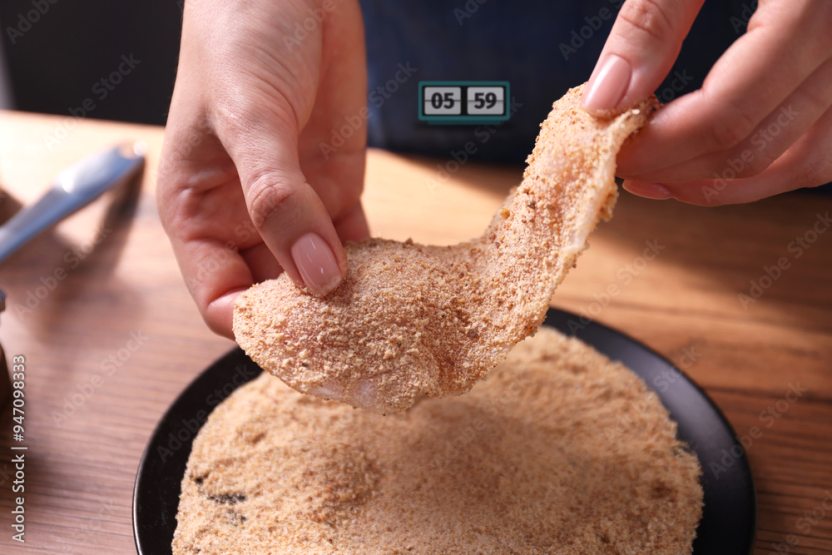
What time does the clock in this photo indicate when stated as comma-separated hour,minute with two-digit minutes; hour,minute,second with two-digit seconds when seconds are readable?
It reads 5,59
